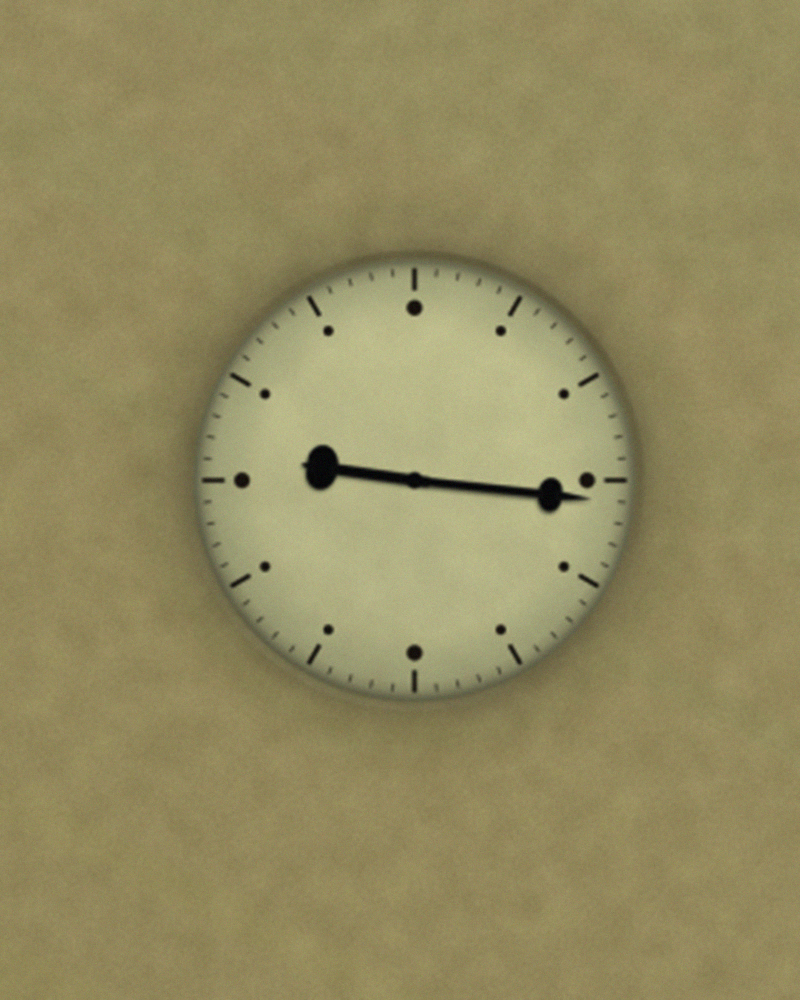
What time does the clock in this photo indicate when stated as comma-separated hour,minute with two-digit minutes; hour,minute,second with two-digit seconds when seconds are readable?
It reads 9,16
